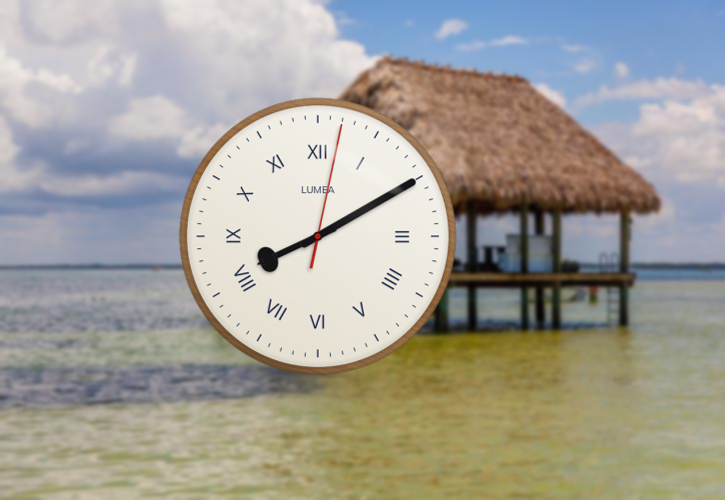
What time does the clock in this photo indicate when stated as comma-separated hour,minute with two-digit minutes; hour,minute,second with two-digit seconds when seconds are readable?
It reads 8,10,02
